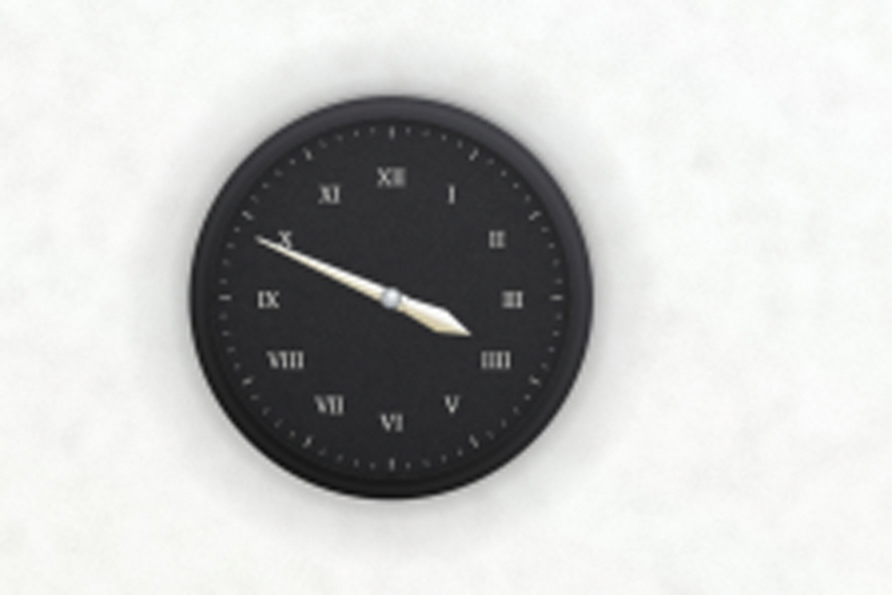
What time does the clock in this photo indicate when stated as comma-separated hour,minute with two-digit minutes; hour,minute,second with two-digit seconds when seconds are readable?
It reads 3,49
